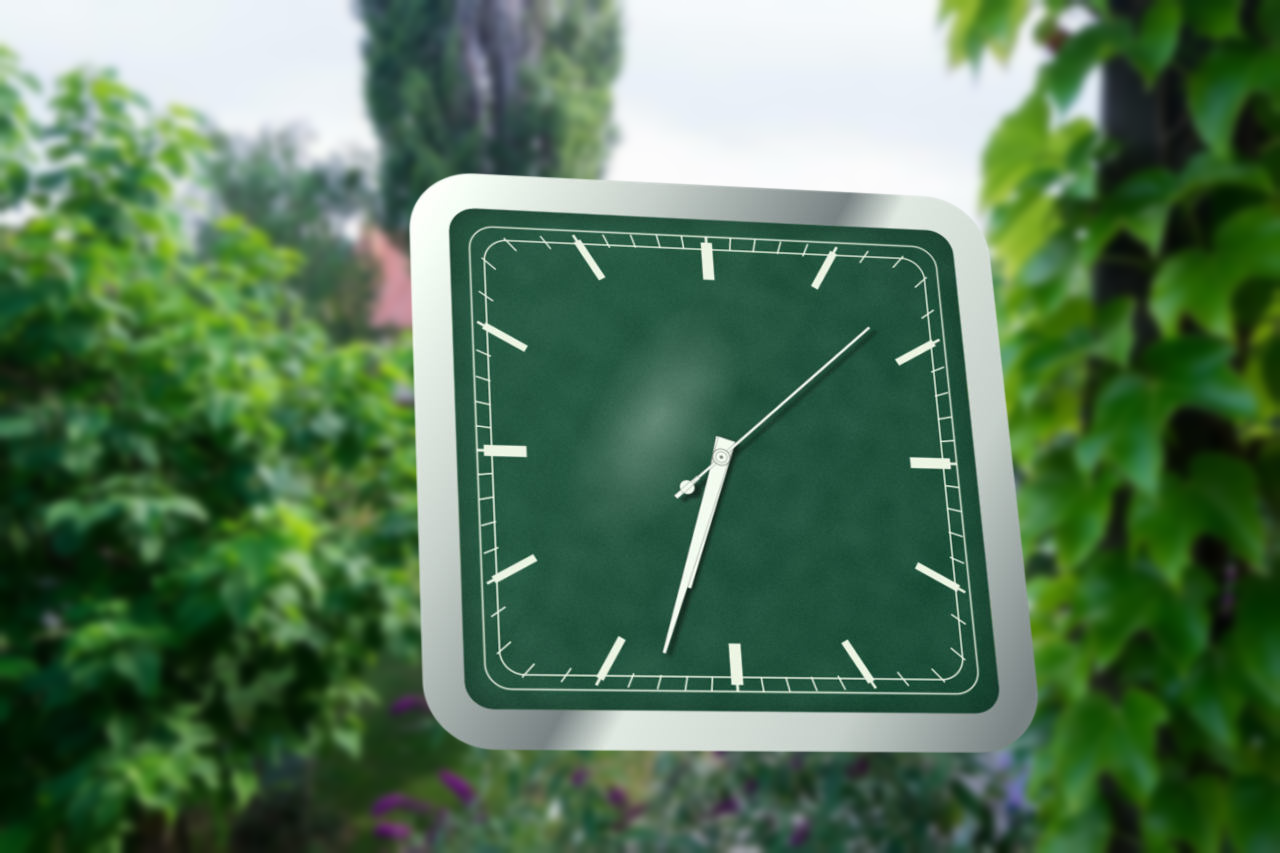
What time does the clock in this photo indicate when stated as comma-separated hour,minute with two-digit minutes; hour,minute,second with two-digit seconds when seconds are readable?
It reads 6,33,08
